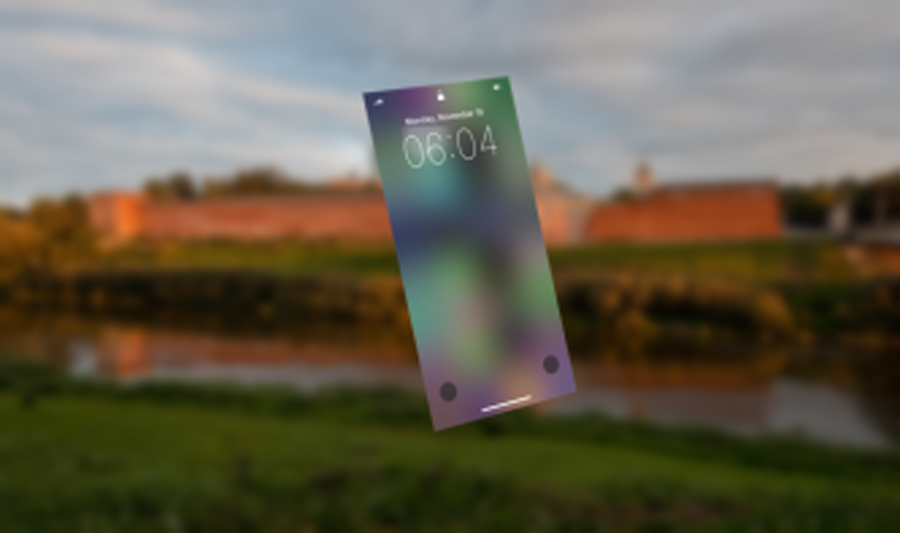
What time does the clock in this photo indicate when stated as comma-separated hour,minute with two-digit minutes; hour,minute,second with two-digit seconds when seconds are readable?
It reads 6,04
